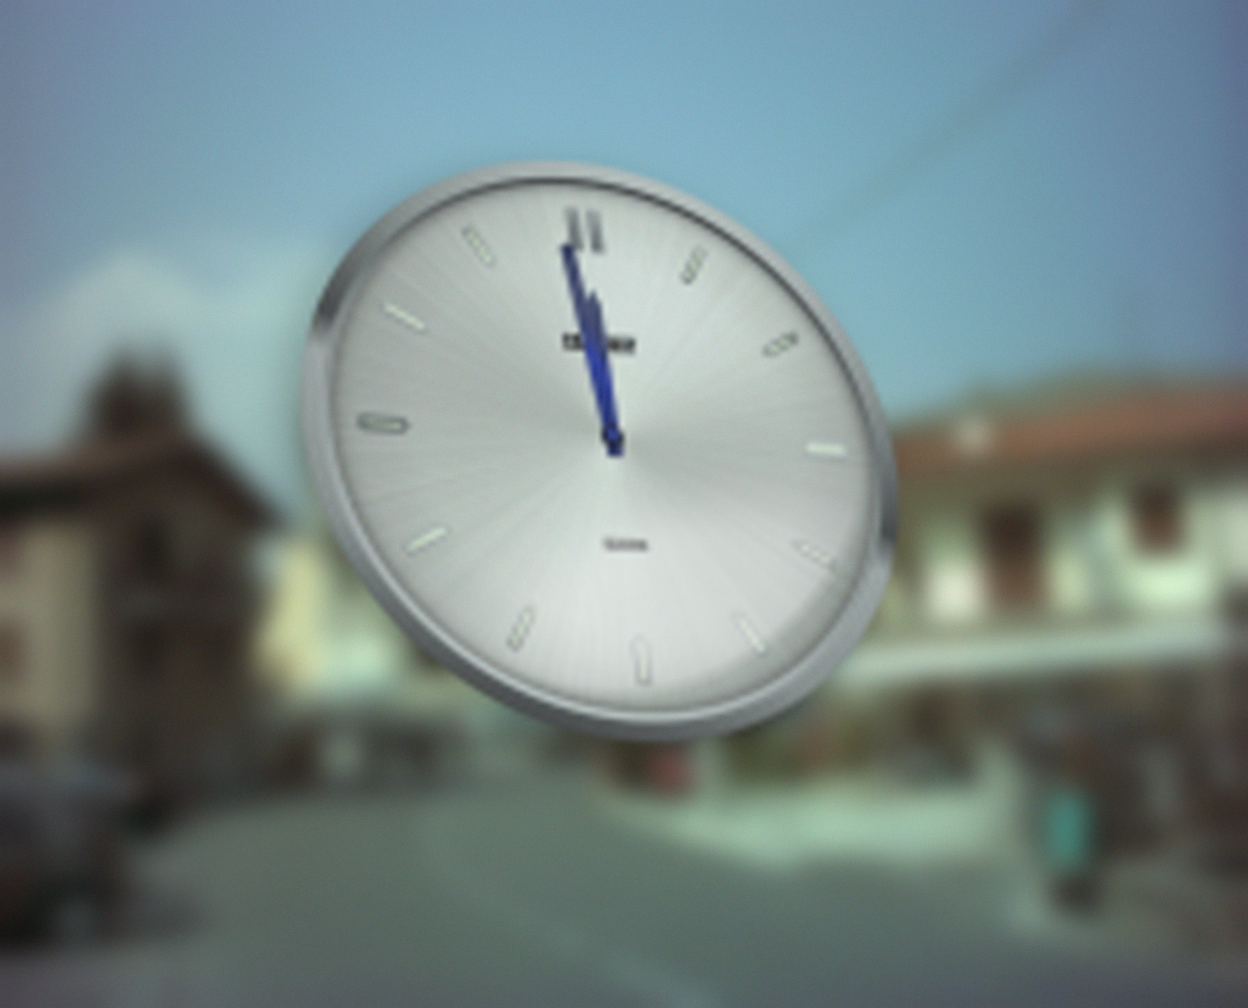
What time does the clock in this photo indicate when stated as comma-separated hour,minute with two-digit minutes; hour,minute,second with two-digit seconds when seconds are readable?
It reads 11,59
